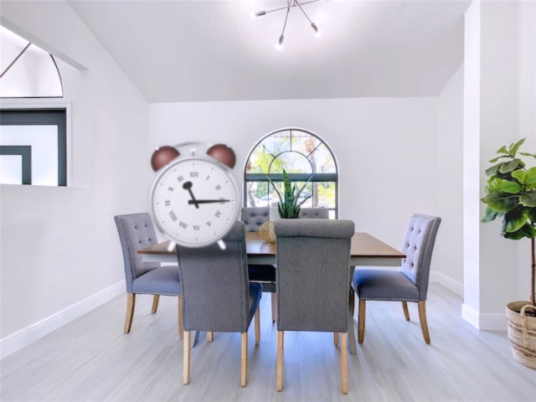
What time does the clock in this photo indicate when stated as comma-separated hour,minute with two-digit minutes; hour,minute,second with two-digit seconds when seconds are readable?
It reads 11,15
